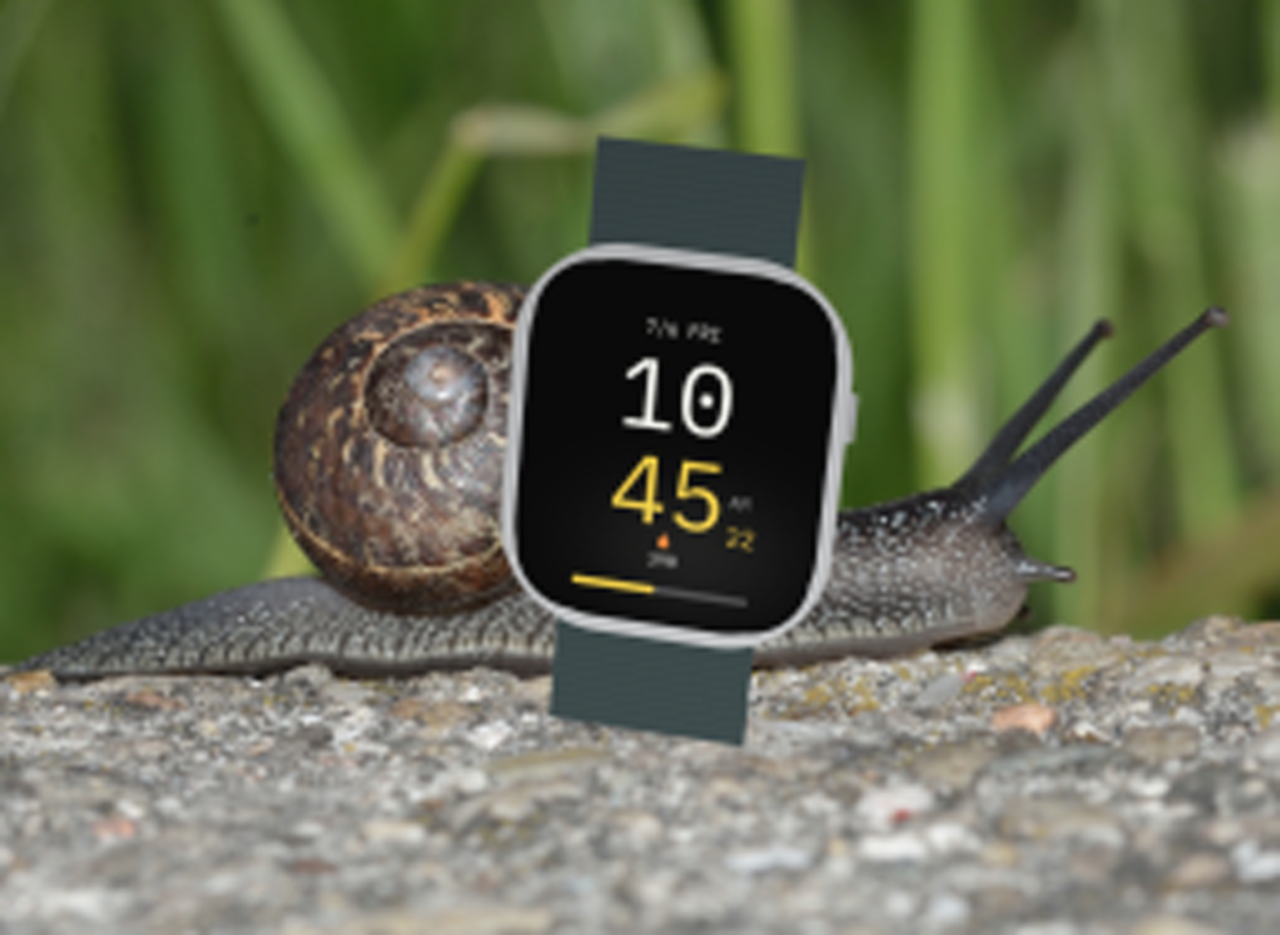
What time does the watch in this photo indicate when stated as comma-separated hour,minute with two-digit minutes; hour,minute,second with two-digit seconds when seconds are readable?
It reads 10,45
